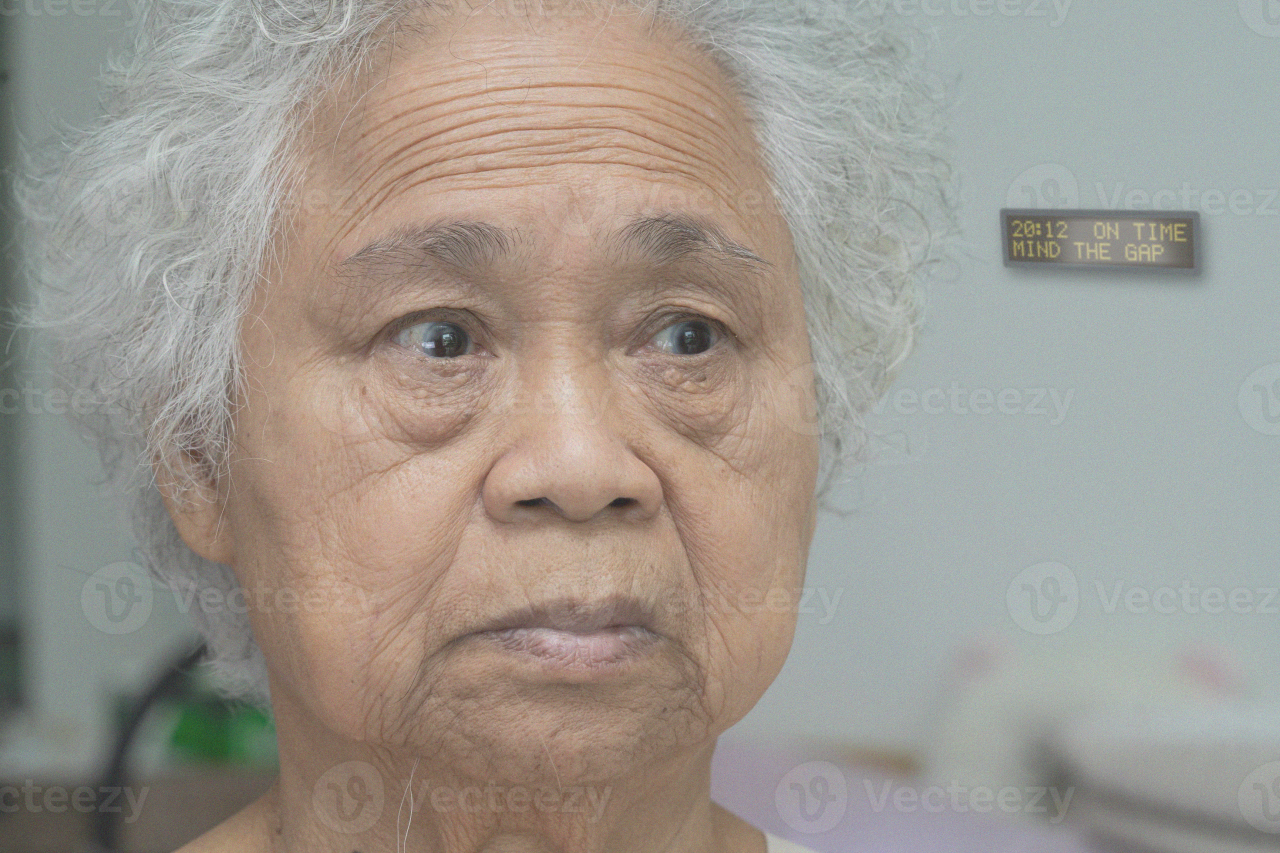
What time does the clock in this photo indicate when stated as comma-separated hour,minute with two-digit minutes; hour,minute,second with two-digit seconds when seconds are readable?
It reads 20,12
